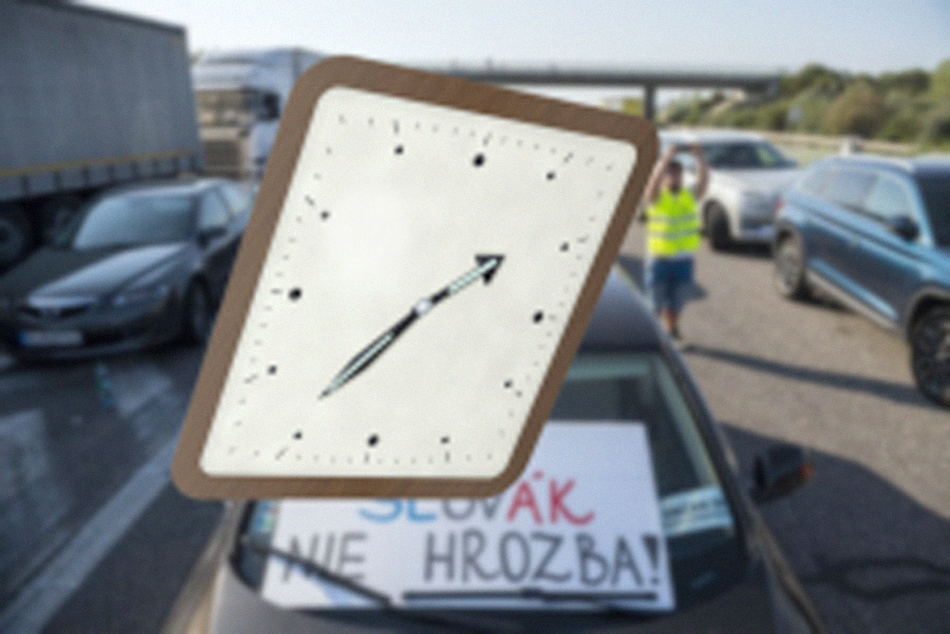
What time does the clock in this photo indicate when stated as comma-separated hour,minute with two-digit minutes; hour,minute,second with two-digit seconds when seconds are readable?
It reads 1,36
